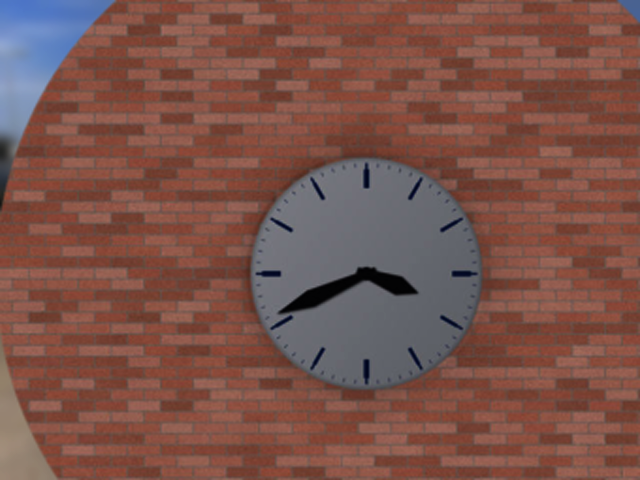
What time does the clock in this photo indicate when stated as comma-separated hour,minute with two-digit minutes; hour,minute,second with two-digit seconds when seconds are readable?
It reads 3,41
